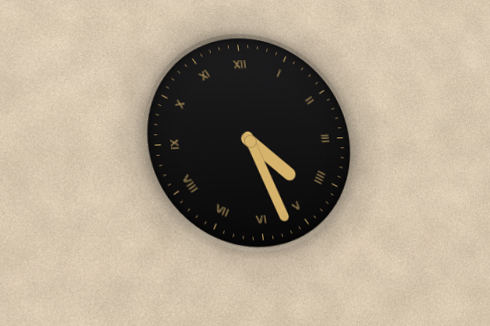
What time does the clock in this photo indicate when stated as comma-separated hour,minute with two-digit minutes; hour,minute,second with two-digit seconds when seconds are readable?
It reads 4,27
